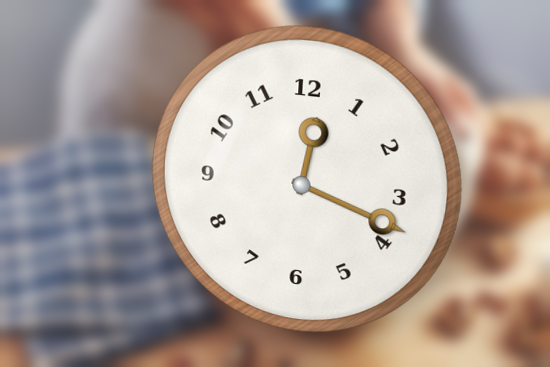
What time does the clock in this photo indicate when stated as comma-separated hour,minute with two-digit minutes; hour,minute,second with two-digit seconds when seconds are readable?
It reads 12,18
